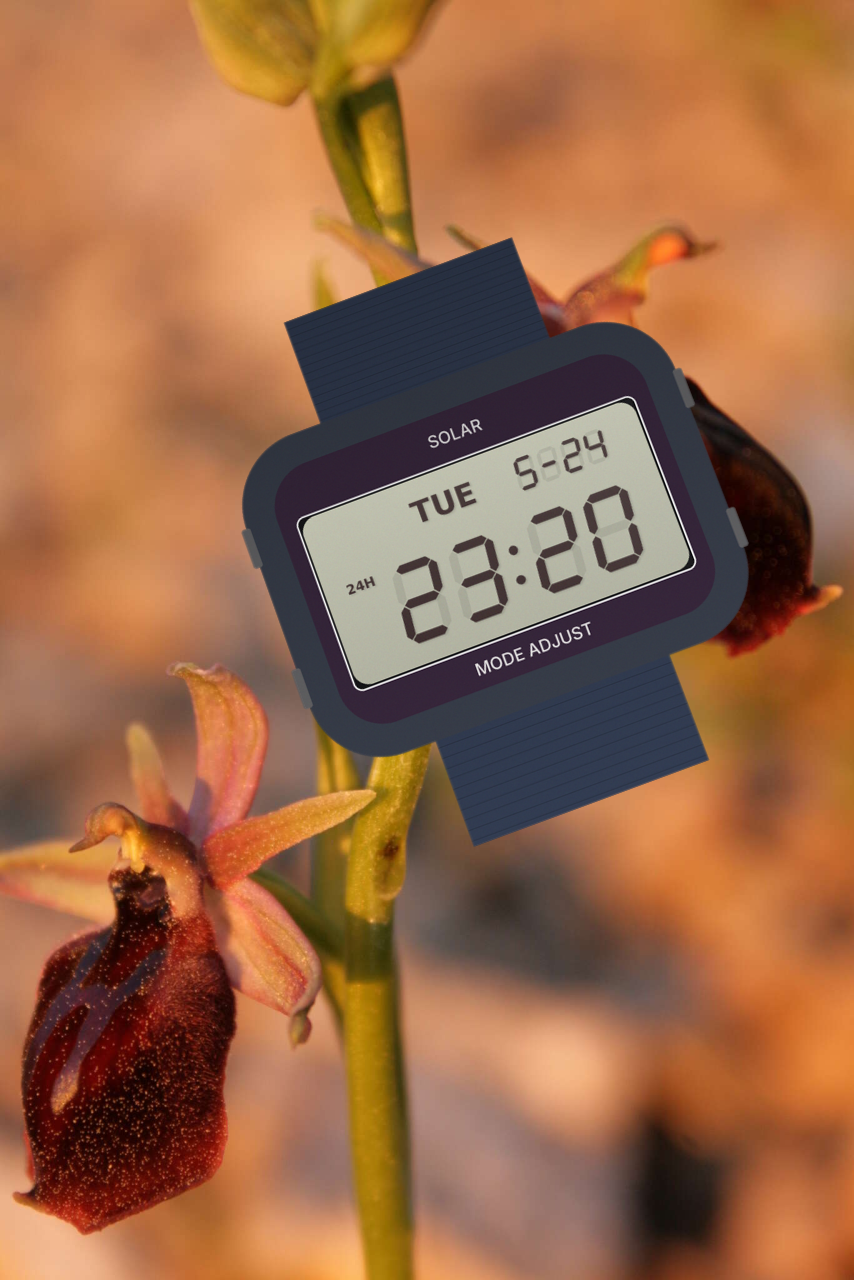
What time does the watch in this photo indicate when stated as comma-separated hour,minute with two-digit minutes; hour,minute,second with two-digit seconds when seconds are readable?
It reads 23,20
